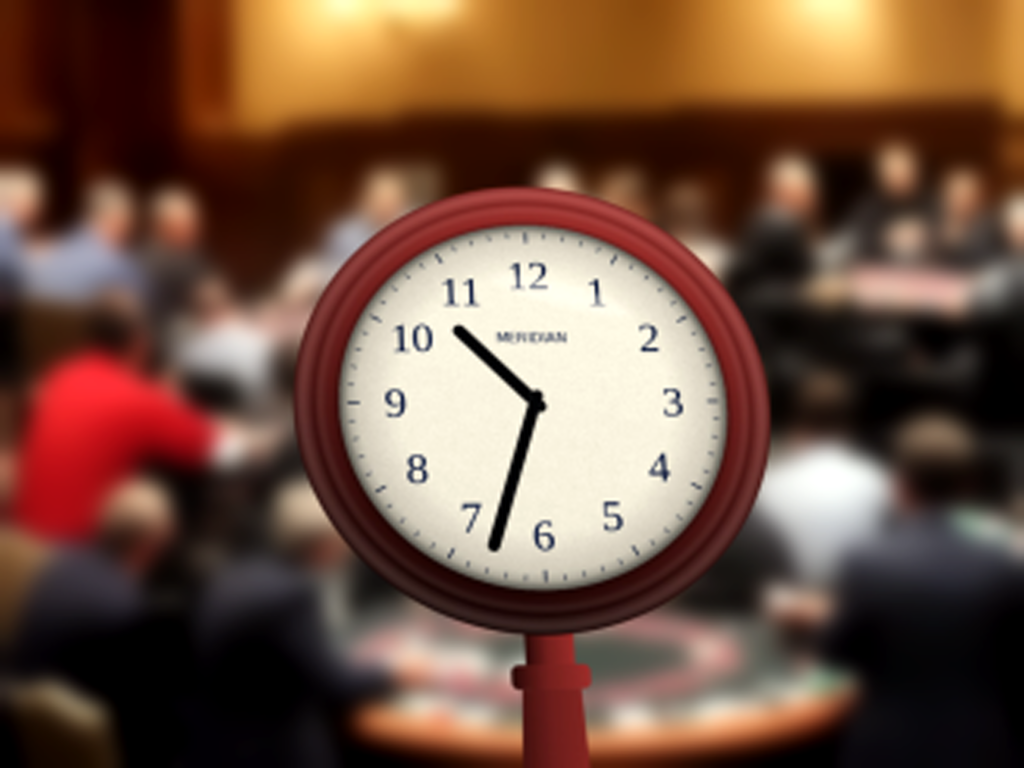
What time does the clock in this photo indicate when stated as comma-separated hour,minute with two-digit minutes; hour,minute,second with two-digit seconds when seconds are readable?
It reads 10,33
